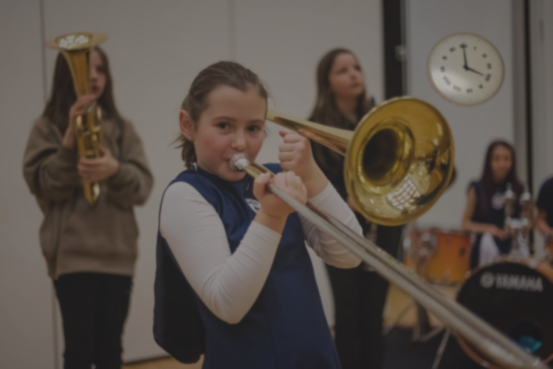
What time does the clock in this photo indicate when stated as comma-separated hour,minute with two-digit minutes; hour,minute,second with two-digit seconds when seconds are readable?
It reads 4,00
